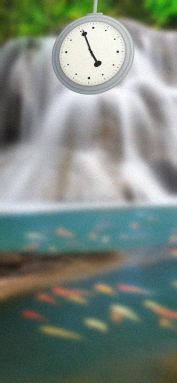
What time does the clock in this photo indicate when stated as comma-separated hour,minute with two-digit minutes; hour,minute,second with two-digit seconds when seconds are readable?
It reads 4,56
